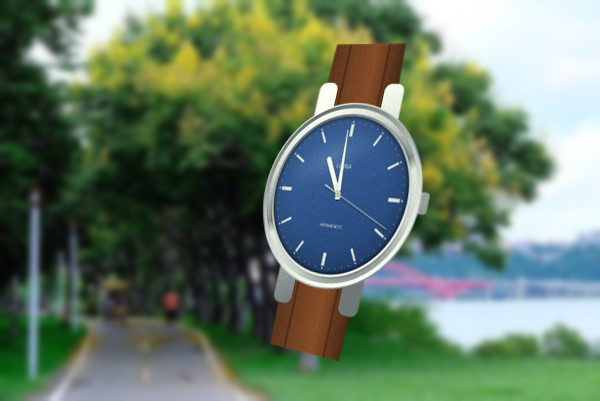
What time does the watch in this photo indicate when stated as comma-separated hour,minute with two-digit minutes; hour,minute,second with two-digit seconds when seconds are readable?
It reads 10,59,19
